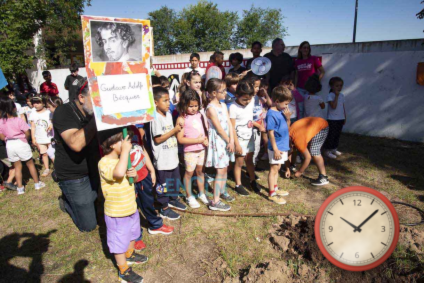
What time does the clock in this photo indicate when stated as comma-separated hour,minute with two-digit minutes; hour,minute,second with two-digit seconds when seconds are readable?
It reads 10,08
